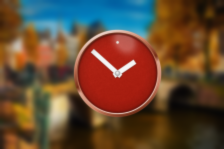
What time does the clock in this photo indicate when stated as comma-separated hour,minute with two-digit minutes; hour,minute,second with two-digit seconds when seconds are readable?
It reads 1,52
